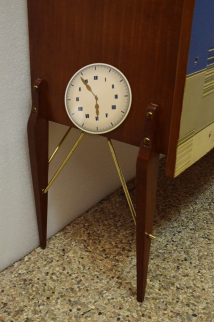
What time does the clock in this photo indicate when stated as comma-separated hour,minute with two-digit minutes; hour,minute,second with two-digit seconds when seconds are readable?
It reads 5,54
